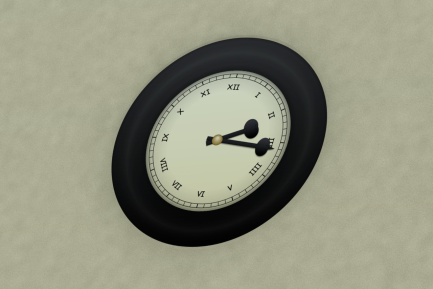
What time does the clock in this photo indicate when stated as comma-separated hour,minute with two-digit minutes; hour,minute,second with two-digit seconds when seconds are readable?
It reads 2,16
